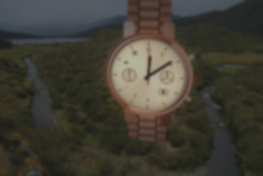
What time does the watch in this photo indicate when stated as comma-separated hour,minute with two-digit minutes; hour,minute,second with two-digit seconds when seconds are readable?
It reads 12,09
